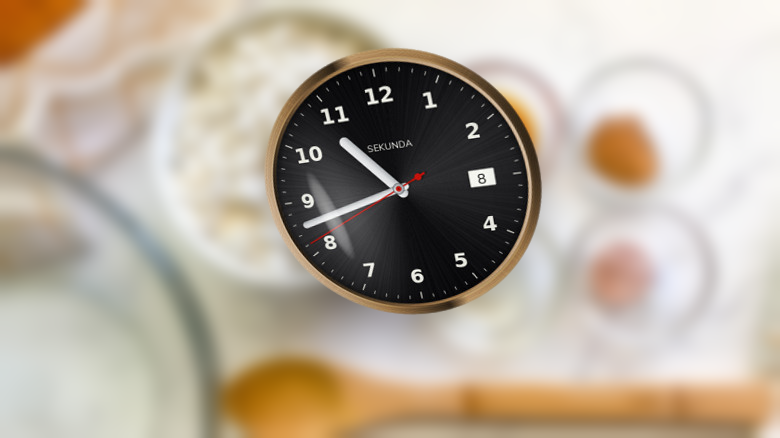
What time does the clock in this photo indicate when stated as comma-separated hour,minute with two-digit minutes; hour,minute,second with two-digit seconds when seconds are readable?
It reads 10,42,41
